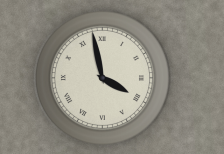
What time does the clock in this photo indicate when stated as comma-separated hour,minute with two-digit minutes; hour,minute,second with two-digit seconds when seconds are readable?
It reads 3,58
